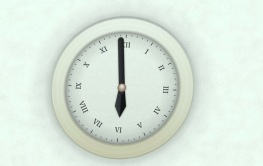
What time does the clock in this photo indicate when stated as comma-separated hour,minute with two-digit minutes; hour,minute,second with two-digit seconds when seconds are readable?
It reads 5,59
